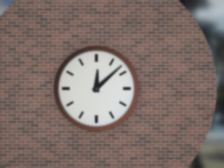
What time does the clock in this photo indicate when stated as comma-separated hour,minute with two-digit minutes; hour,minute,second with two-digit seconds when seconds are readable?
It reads 12,08
